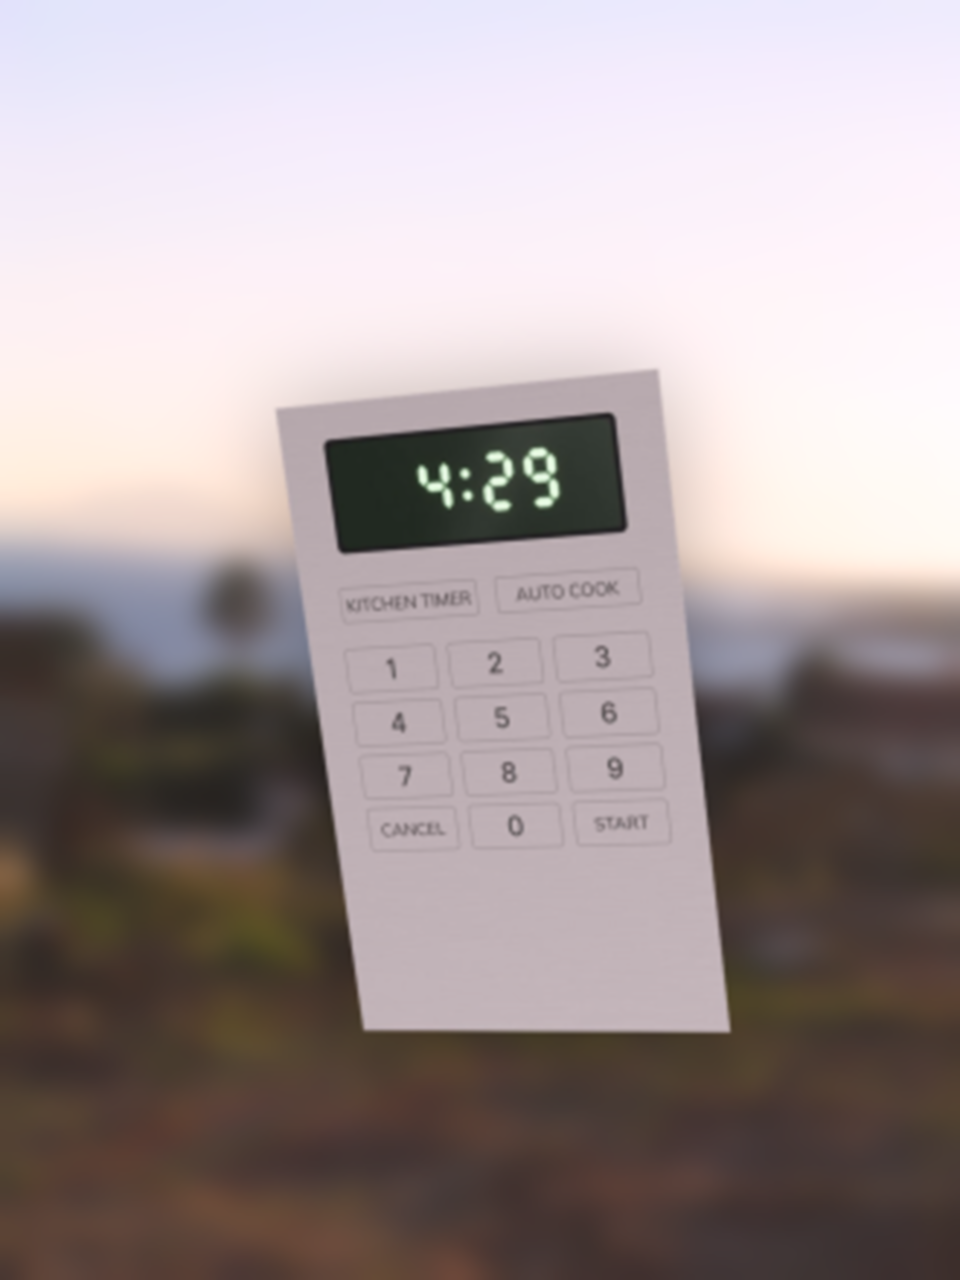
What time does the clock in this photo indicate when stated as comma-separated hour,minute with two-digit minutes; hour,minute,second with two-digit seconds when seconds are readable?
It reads 4,29
